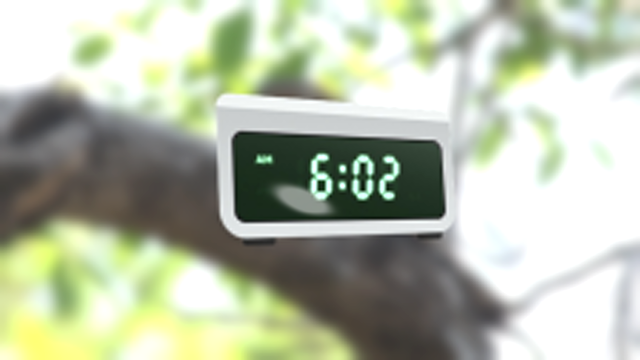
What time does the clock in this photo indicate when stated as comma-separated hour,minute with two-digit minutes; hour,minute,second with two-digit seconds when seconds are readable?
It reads 6,02
